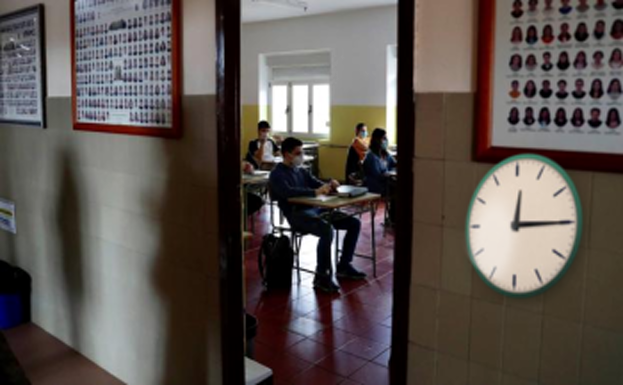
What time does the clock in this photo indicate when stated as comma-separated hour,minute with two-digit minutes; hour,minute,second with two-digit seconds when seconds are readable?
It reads 12,15
